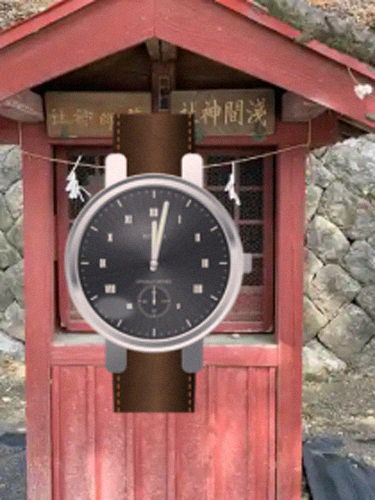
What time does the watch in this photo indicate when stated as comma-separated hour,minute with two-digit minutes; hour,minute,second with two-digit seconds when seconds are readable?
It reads 12,02
